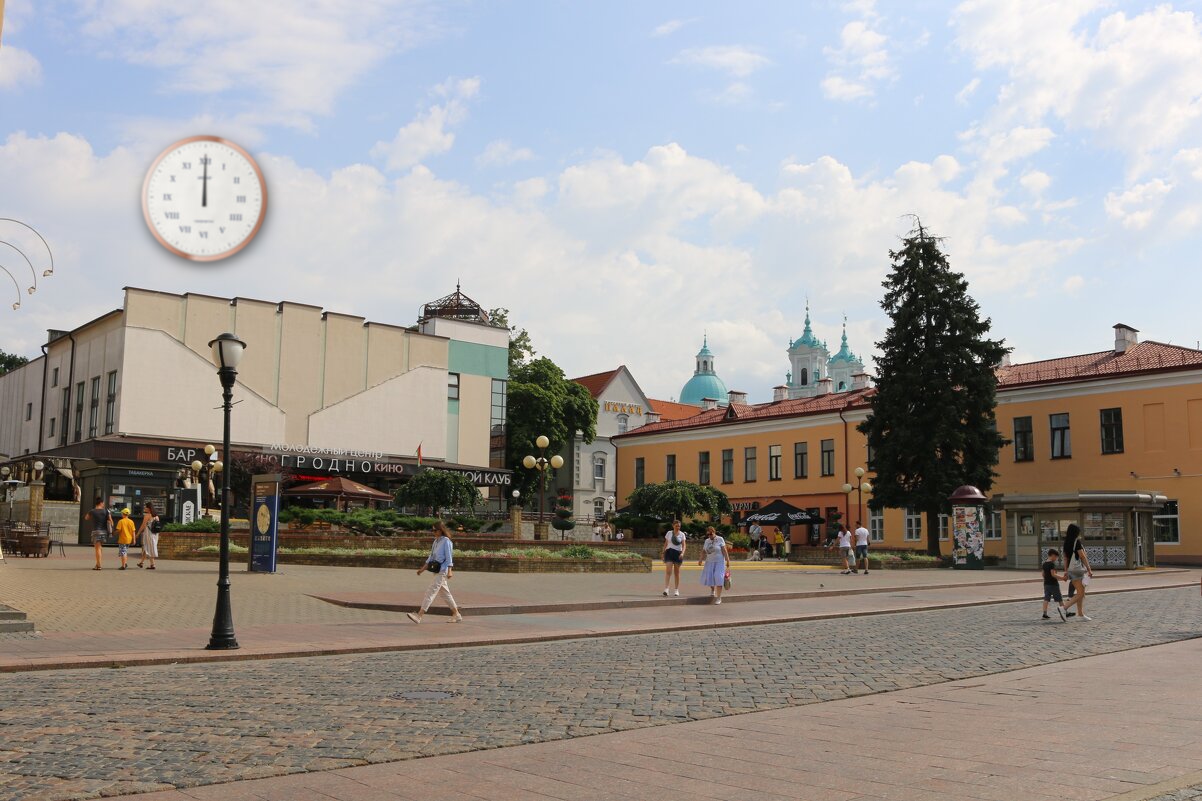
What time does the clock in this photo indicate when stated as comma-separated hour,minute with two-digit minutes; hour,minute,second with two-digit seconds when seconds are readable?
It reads 12,00
